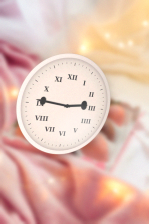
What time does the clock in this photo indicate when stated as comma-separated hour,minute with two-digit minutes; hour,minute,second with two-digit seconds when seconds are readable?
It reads 2,46
